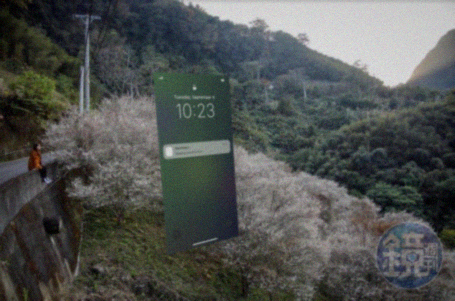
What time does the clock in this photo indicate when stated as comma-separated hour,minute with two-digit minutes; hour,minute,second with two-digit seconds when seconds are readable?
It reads 10,23
